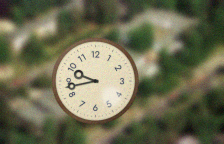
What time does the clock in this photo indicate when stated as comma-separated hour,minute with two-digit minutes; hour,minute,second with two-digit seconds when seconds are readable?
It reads 9,43
